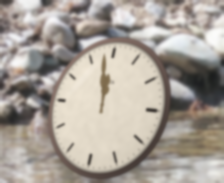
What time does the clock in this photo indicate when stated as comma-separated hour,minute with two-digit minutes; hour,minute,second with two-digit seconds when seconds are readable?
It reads 11,58
